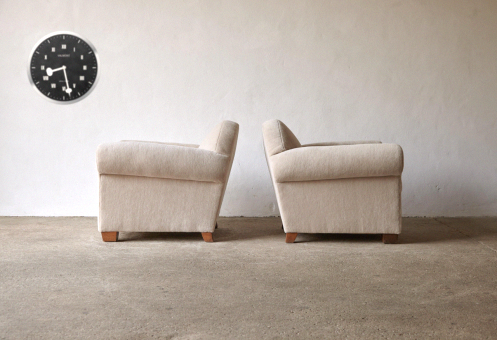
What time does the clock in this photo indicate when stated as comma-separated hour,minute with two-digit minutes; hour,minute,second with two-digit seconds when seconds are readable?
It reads 8,28
